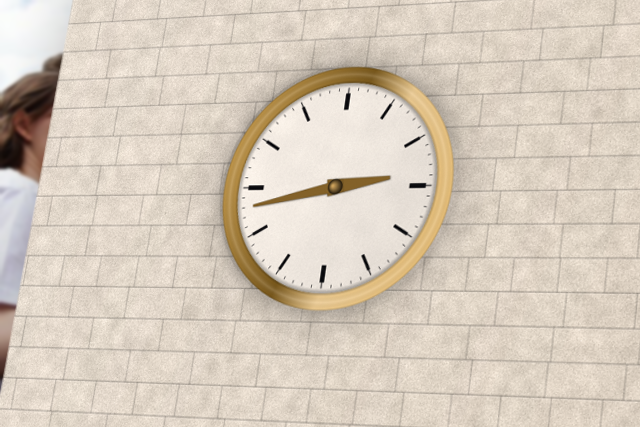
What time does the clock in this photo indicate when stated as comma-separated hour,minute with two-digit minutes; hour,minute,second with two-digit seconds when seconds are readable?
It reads 2,43
